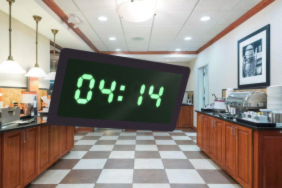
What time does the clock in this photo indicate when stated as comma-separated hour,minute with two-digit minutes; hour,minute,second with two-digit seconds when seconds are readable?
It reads 4,14
